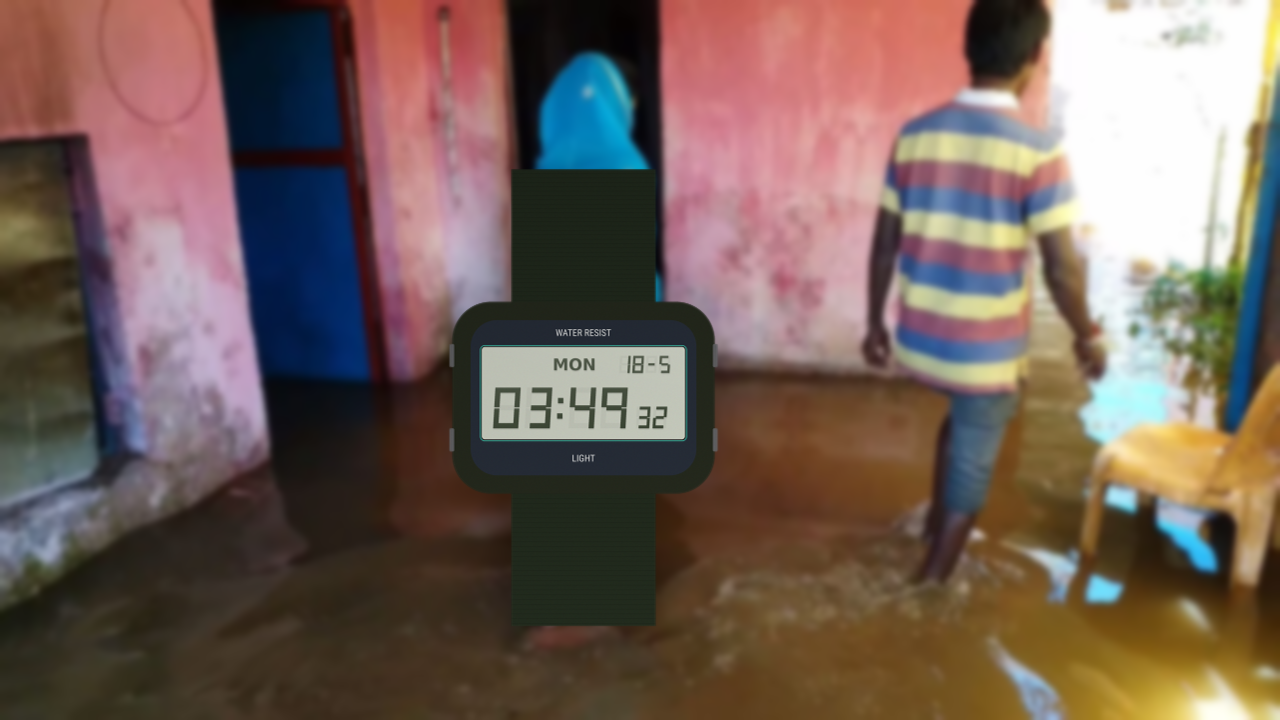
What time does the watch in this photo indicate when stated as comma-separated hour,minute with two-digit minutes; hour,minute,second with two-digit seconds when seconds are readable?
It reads 3,49,32
